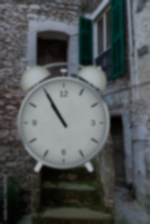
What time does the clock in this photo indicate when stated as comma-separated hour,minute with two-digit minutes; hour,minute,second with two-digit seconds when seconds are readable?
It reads 10,55
